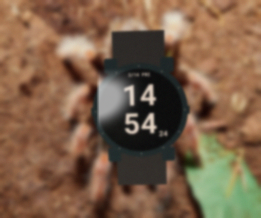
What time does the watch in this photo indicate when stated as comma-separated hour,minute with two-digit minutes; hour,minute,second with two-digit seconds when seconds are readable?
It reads 14,54
